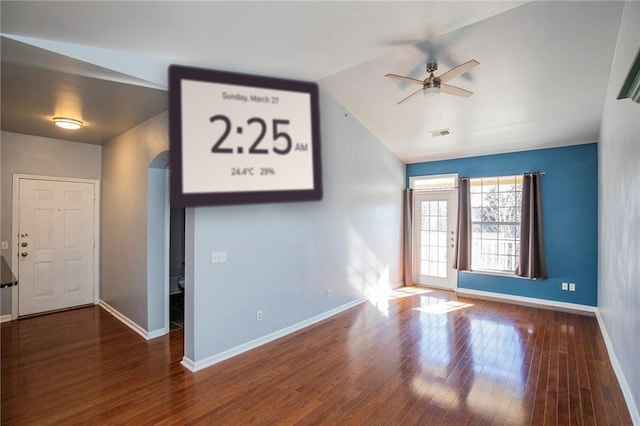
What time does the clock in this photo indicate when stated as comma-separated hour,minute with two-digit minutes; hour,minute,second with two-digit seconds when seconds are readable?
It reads 2,25
